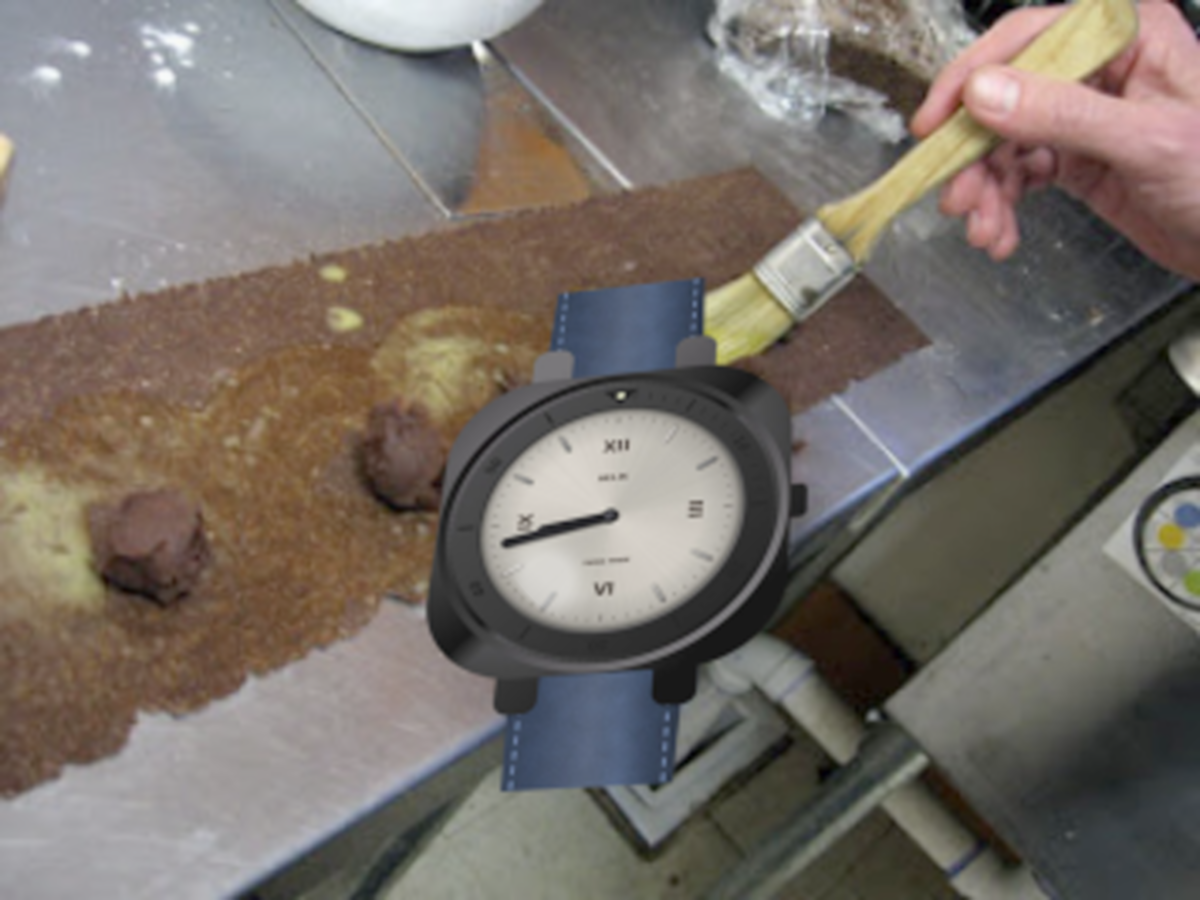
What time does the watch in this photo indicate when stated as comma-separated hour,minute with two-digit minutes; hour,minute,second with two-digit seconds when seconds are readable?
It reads 8,43
